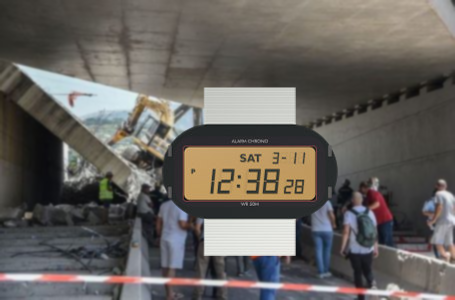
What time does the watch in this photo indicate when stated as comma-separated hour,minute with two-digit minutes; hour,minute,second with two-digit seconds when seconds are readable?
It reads 12,38,28
